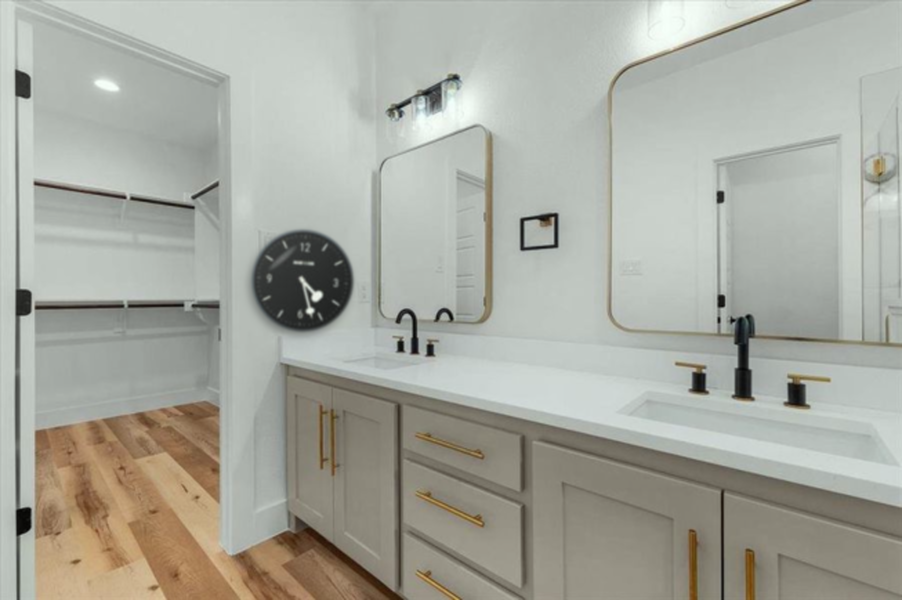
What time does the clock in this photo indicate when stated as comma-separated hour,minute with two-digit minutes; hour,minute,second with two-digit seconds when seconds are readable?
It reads 4,27
